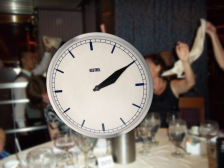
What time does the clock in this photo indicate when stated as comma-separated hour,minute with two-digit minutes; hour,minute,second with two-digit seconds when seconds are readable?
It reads 2,10
